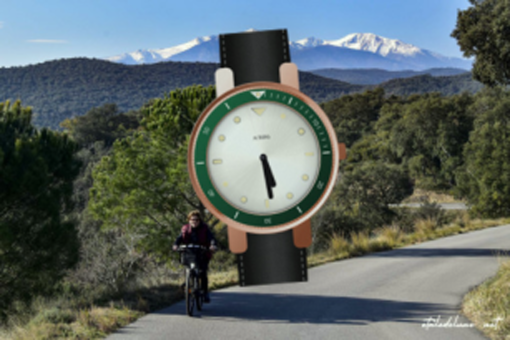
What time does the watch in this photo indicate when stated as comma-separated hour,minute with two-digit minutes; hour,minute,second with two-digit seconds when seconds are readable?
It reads 5,29
